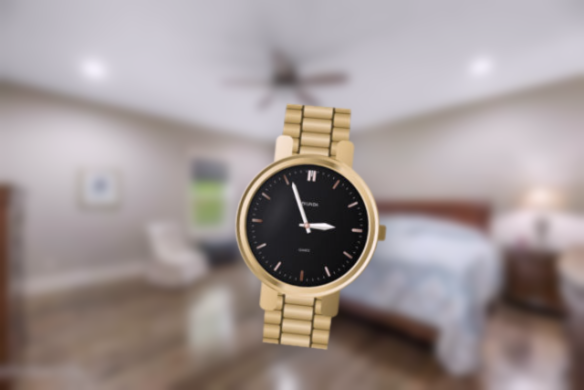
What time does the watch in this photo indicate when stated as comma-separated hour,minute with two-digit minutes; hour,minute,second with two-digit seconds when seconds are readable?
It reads 2,56
